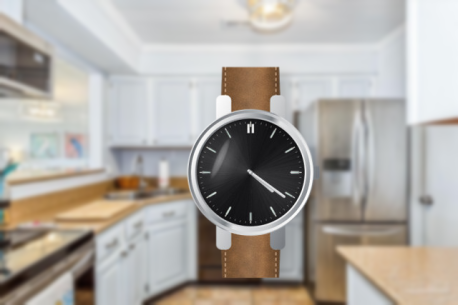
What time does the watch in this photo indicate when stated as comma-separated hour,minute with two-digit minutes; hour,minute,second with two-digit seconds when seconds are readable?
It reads 4,21
